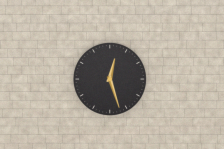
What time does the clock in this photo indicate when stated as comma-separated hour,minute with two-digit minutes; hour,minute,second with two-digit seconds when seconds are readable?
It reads 12,27
